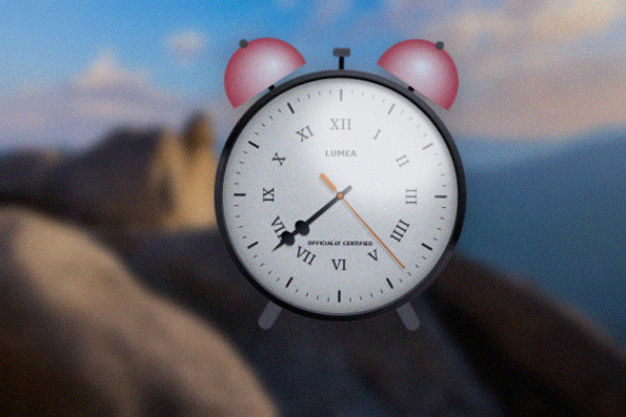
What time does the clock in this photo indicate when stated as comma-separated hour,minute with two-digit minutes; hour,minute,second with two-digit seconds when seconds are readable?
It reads 7,38,23
